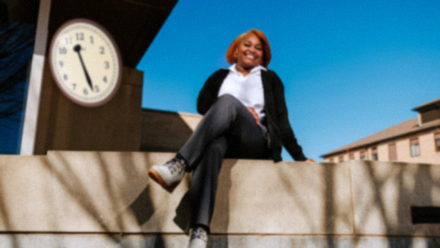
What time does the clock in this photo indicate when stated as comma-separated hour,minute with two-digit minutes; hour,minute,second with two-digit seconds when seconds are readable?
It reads 11,27
